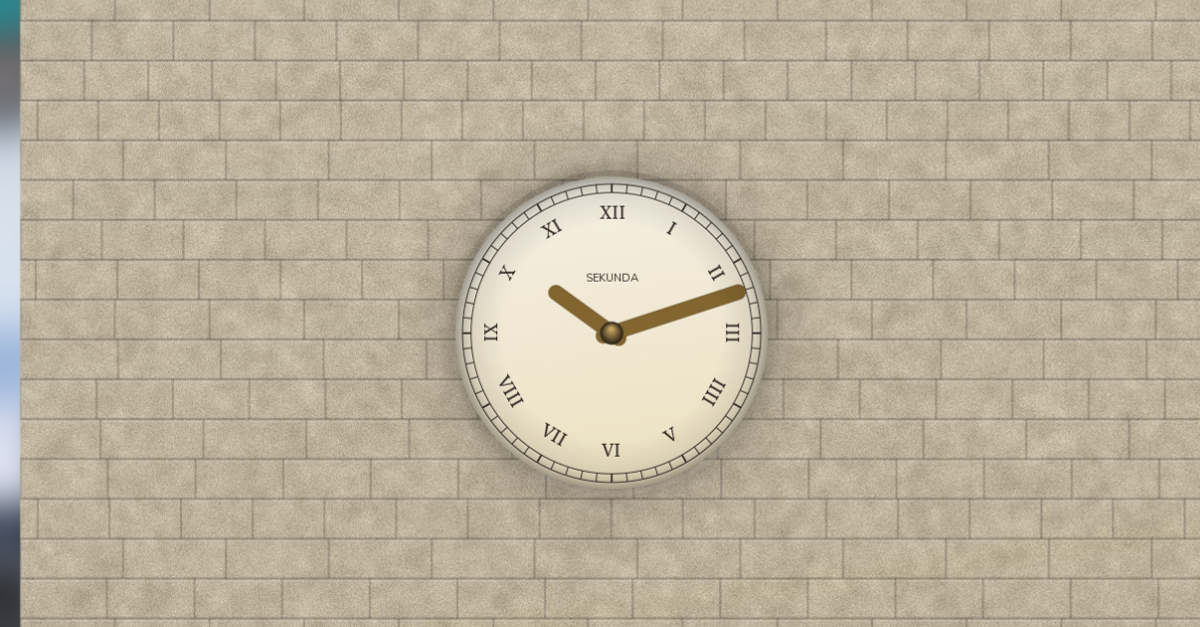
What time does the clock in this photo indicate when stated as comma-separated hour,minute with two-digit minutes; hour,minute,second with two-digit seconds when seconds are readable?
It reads 10,12
